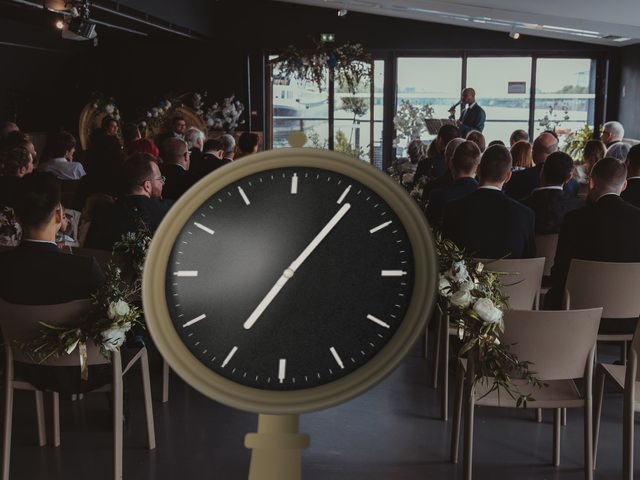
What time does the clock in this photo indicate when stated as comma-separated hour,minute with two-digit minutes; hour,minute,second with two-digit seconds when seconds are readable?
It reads 7,06
